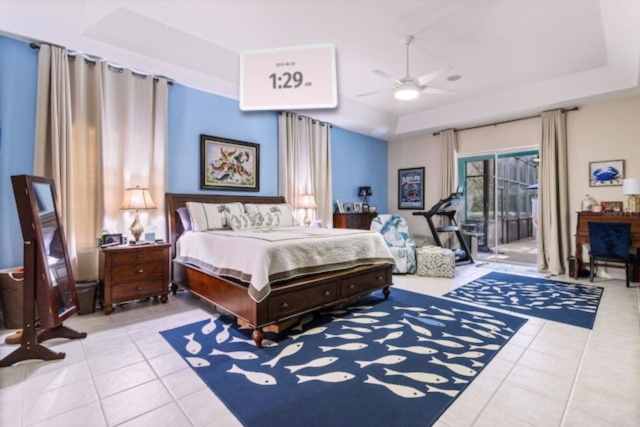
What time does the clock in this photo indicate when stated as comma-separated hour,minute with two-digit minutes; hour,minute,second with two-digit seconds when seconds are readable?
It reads 1,29
